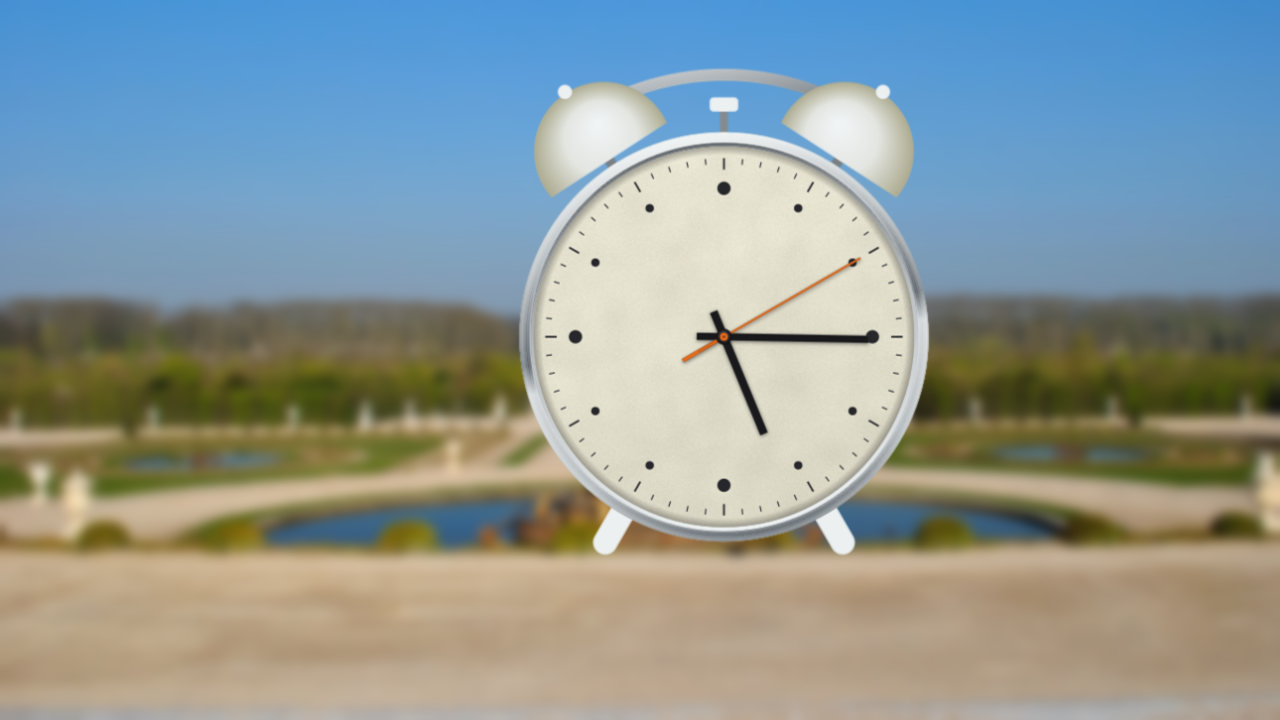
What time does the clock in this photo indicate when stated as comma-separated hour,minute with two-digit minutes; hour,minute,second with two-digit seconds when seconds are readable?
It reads 5,15,10
